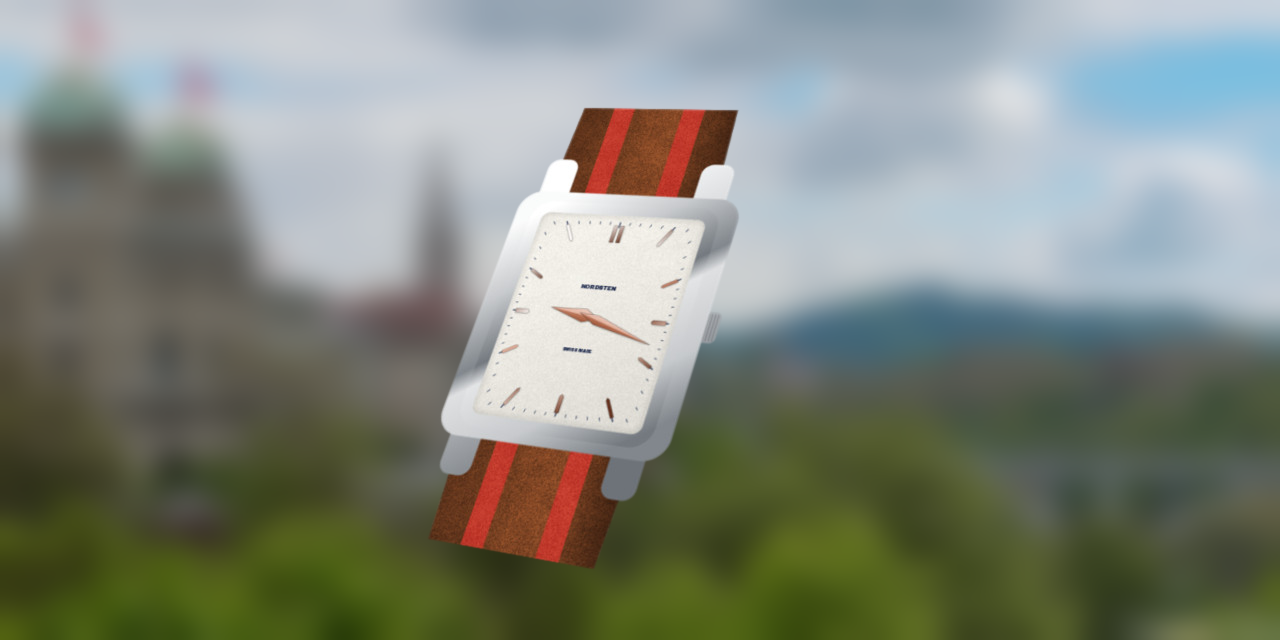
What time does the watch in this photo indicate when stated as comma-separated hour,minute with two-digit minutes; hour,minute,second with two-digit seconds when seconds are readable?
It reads 9,18
